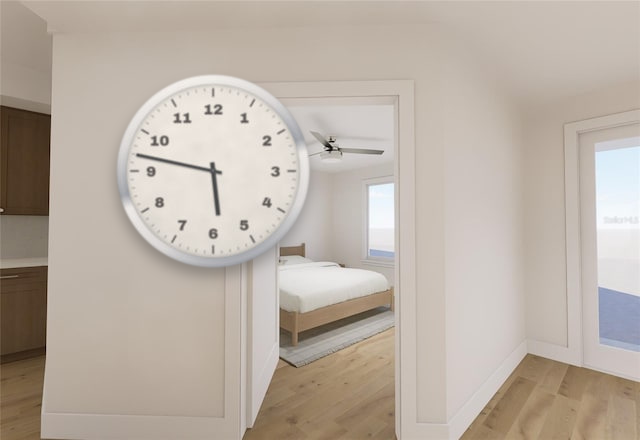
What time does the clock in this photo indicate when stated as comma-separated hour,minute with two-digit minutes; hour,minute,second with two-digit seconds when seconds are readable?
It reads 5,47
